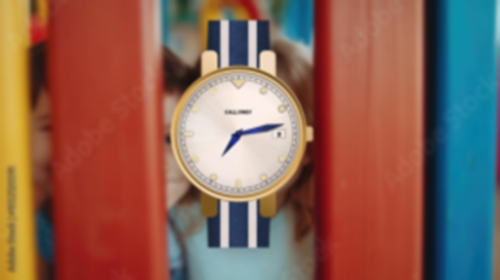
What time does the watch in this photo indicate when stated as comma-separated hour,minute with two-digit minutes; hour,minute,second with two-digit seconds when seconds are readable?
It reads 7,13
